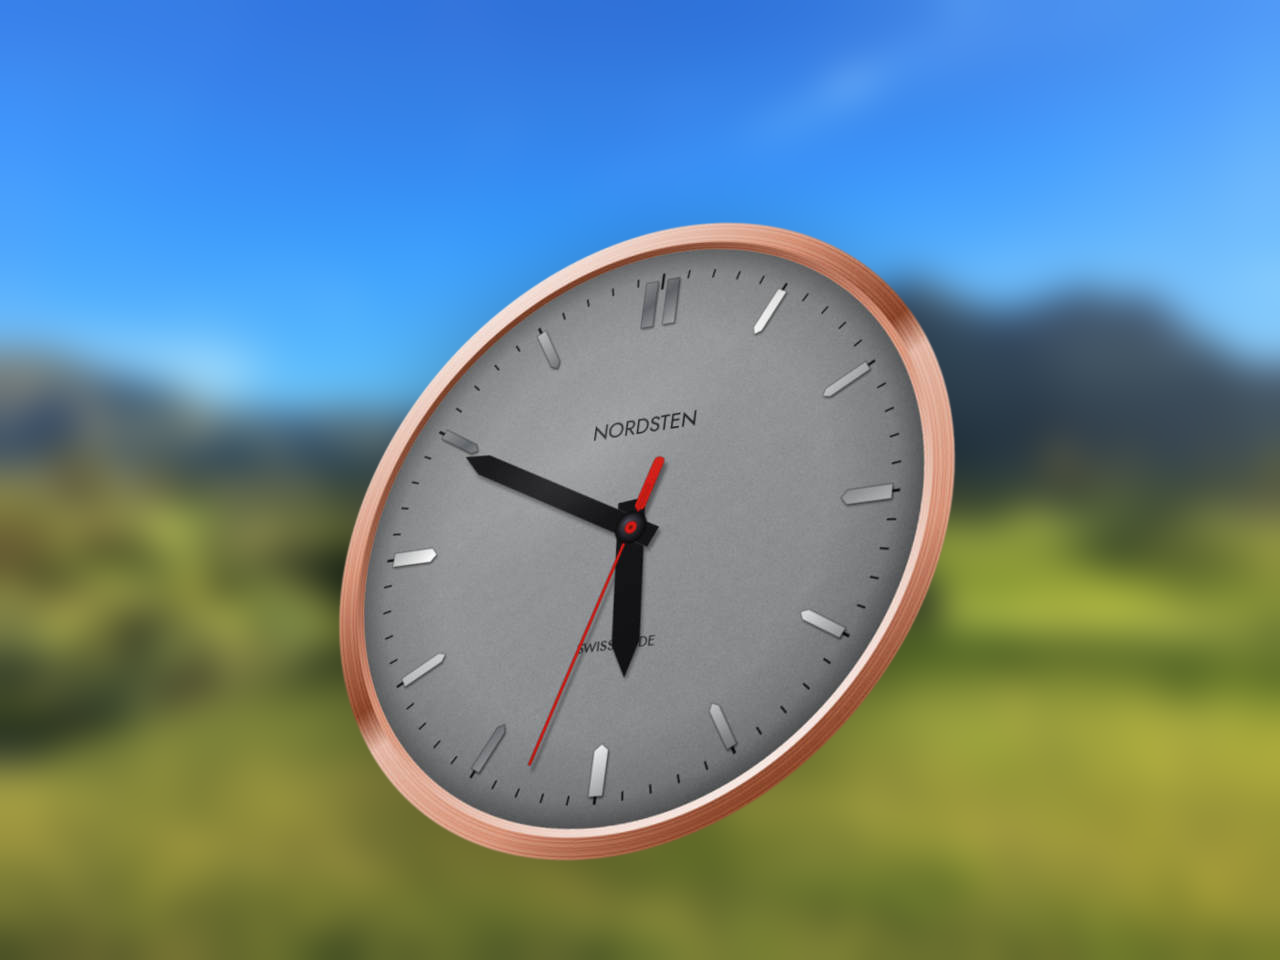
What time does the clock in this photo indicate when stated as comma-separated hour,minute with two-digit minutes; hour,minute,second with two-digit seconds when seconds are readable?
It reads 5,49,33
